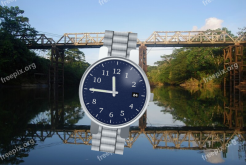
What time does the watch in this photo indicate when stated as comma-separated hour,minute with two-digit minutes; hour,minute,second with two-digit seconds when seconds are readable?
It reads 11,45
